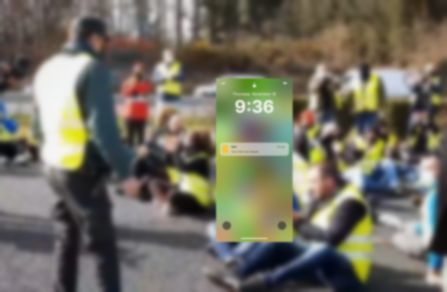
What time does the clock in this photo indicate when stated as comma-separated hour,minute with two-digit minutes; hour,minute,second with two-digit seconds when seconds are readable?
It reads 9,36
